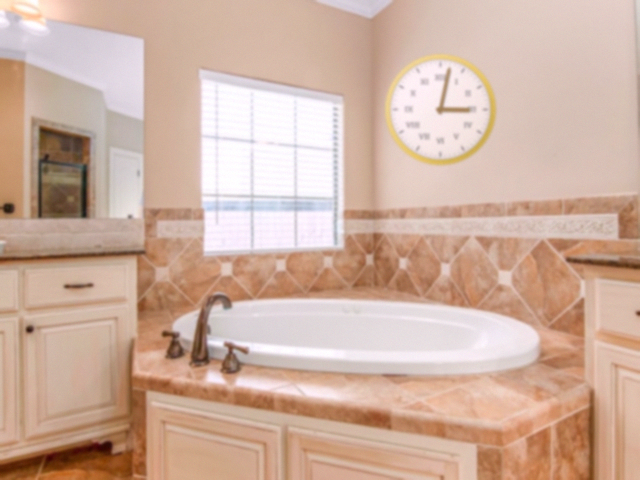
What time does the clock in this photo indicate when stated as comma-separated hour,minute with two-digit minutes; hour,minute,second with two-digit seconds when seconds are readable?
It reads 3,02
